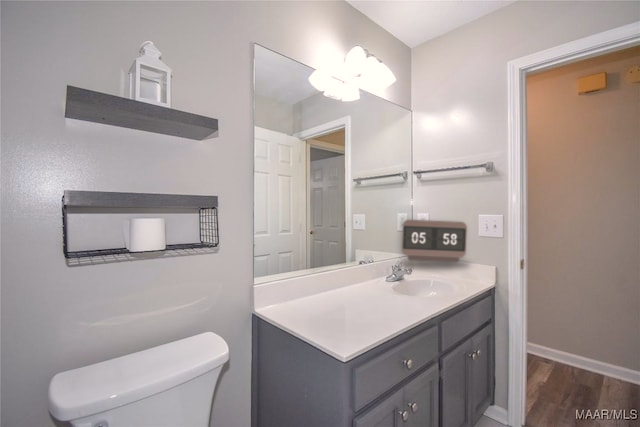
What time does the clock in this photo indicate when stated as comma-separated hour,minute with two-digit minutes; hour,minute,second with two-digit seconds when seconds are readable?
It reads 5,58
